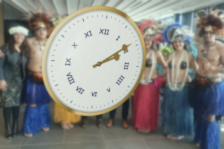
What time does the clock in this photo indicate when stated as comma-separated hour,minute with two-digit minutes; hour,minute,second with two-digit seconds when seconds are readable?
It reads 2,09
